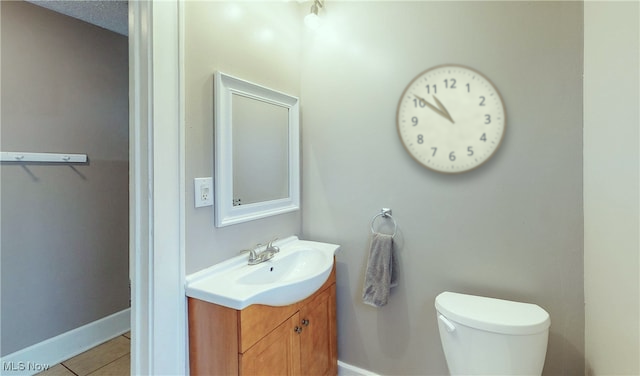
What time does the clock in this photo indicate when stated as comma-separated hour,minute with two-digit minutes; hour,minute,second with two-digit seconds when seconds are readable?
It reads 10,51
